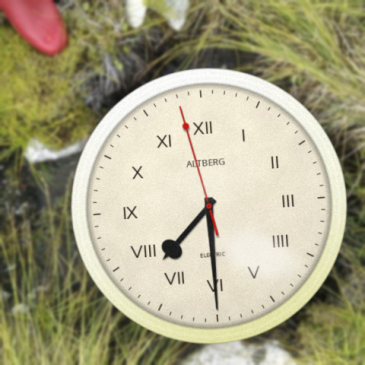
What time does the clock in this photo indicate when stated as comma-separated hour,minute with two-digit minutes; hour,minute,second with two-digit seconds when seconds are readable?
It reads 7,29,58
